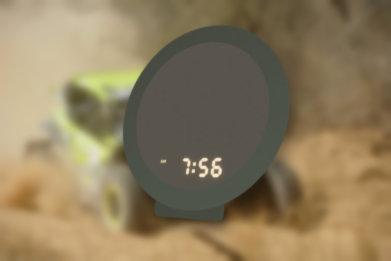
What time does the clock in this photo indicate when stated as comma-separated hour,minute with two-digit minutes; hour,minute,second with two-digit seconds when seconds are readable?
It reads 7,56
